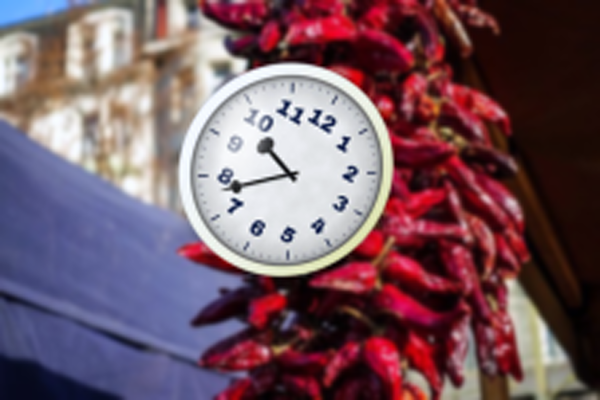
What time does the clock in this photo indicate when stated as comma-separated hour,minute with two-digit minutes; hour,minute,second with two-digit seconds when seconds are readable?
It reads 9,38
